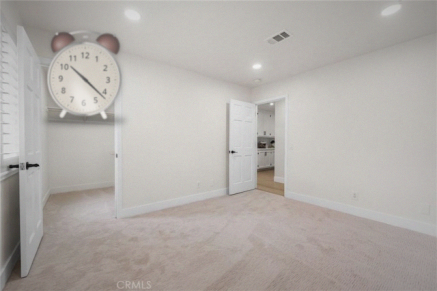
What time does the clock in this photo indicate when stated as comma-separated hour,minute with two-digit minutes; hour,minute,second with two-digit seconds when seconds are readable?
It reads 10,22
